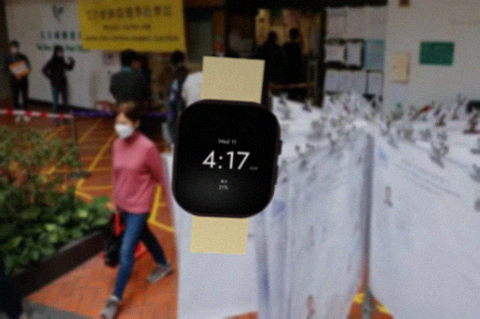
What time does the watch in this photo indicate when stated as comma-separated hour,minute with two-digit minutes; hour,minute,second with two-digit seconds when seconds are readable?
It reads 4,17
